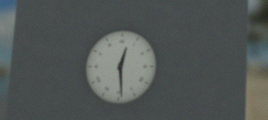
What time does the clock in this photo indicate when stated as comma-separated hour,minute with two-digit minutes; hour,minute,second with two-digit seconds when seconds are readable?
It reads 12,29
